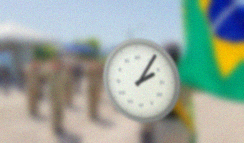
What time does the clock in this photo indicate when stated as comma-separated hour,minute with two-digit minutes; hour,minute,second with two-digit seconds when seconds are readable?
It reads 2,06
